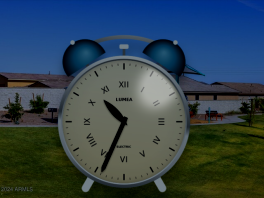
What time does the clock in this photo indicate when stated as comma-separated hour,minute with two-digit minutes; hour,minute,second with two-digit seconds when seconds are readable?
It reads 10,34
